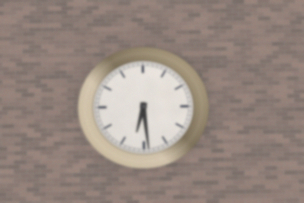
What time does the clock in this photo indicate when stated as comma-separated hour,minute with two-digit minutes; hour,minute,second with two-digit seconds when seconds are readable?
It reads 6,29
